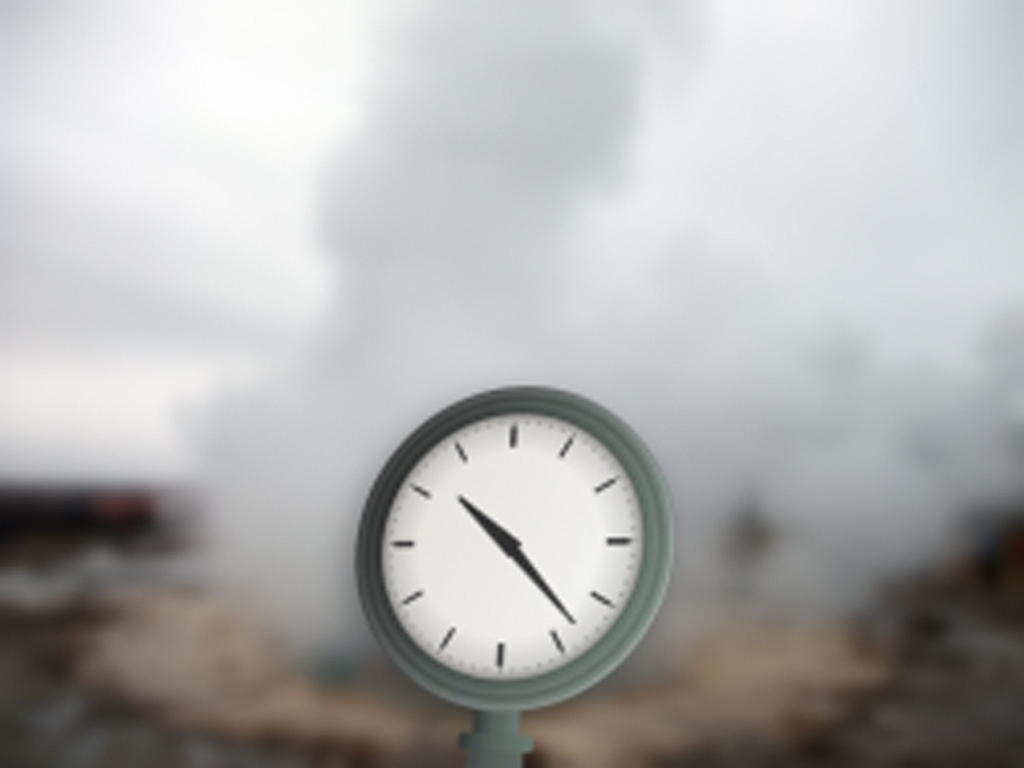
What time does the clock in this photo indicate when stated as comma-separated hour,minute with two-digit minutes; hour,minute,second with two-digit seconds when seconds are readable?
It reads 10,23
